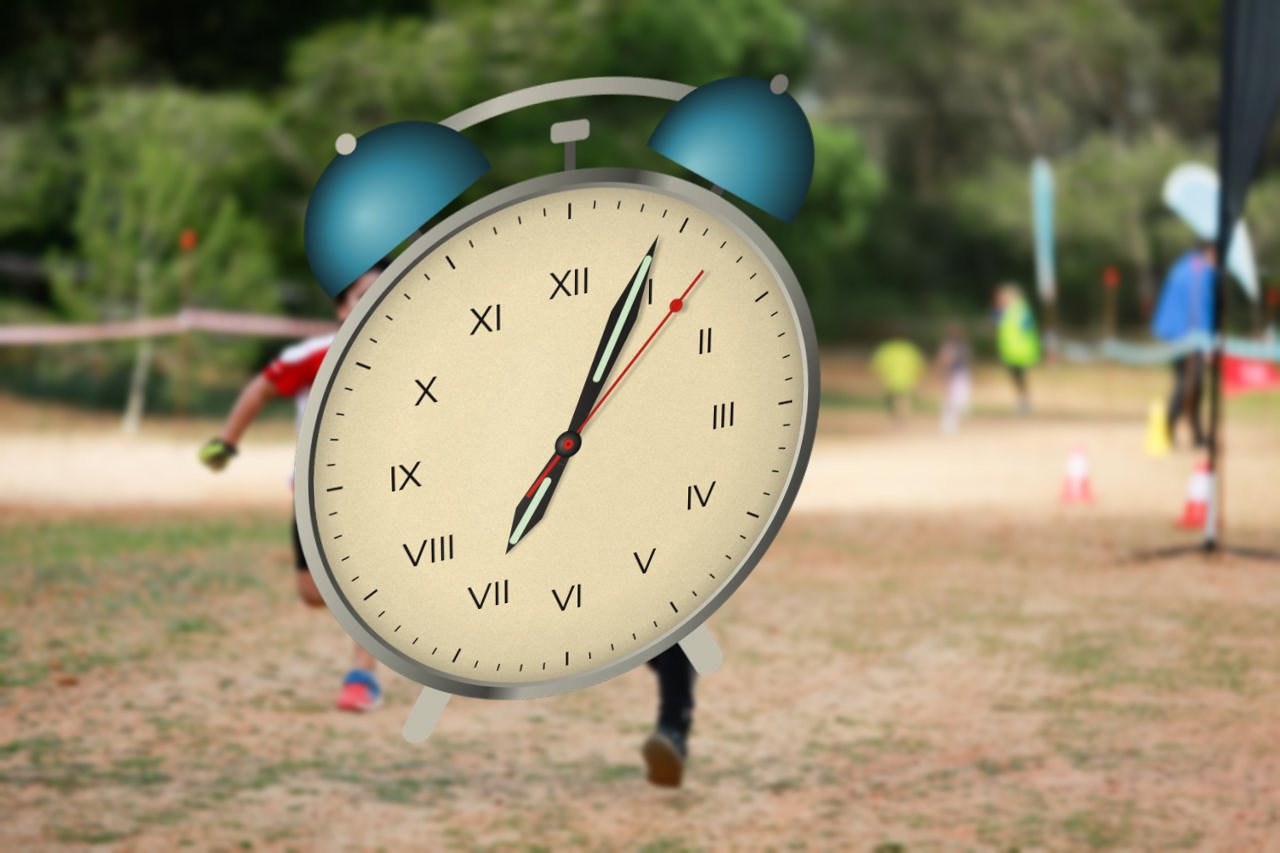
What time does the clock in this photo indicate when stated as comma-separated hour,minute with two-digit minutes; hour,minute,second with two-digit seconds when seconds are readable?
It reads 7,04,07
